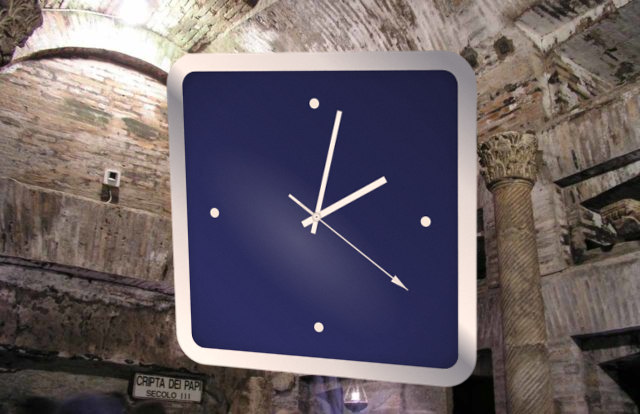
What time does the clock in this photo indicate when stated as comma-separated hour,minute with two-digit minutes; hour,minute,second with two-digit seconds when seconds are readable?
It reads 2,02,21
